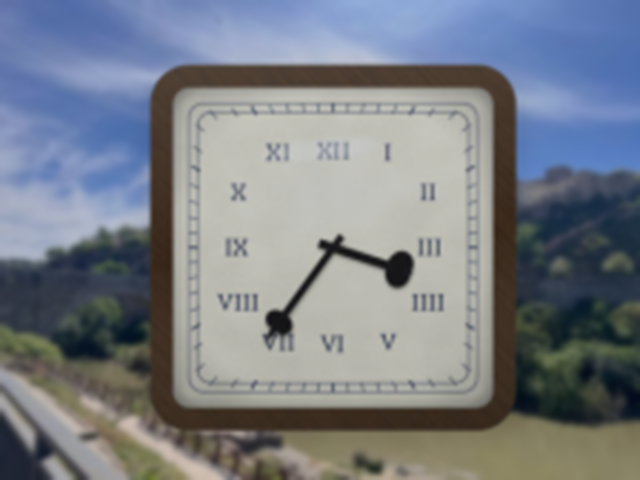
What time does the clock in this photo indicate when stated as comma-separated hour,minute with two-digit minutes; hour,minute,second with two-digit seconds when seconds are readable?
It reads 3,36
